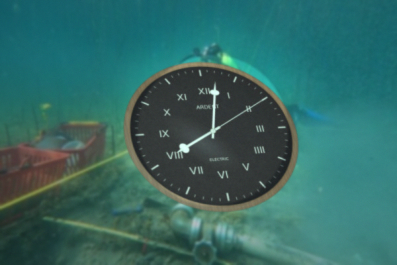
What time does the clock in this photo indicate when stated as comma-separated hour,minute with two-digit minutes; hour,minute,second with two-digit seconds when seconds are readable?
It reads 8,02,10
